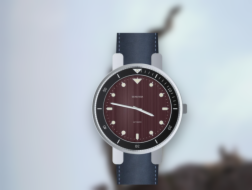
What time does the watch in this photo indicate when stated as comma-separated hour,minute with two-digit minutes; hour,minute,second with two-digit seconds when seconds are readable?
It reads 3,47
